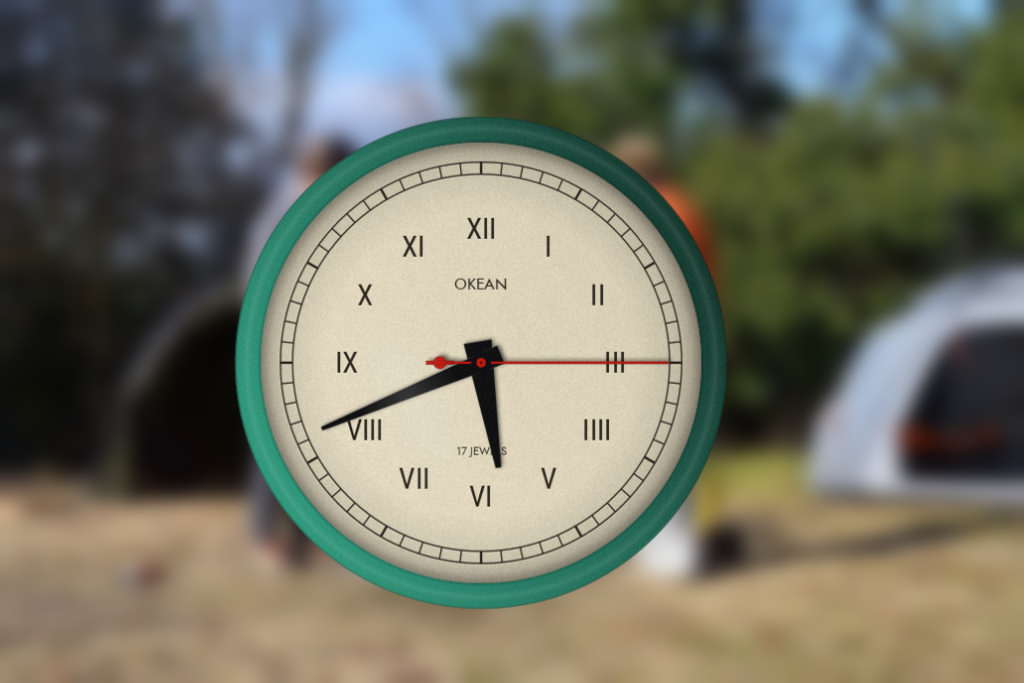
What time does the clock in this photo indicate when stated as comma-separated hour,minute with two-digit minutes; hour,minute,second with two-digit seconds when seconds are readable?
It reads 5,41,15
